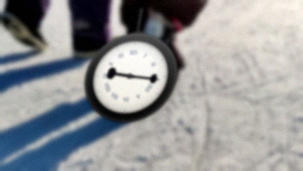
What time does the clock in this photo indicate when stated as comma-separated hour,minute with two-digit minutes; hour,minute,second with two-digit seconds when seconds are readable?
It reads 9,16
